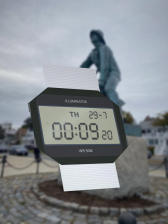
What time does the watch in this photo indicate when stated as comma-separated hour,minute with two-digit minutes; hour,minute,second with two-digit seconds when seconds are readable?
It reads 0,09,20
